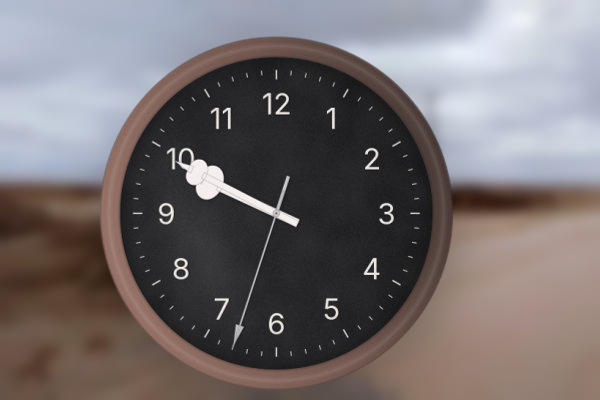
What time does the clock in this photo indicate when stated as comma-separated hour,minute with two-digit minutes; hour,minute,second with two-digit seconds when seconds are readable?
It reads 9,49,33
